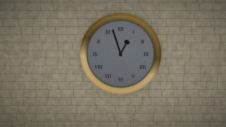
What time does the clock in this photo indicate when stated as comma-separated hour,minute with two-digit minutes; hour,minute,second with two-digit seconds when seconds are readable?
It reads 12,57
